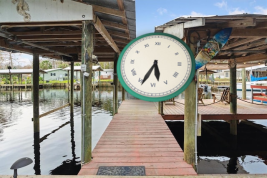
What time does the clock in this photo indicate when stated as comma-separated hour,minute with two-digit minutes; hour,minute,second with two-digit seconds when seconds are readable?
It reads 5,34
